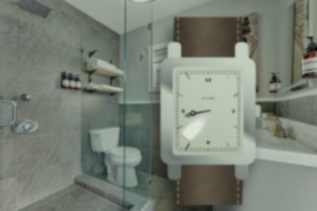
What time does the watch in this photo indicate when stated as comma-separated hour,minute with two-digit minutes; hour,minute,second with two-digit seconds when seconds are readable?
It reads 8,43
